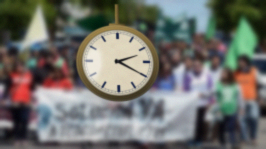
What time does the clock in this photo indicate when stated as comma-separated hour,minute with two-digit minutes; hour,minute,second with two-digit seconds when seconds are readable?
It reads 2,20
